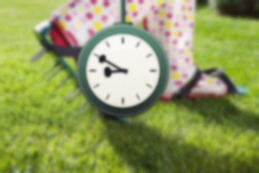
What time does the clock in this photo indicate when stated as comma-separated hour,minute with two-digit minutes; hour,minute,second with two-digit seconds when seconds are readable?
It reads 8,50
